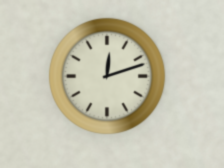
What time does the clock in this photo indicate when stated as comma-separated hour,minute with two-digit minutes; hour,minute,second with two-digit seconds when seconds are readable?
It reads 12,12
